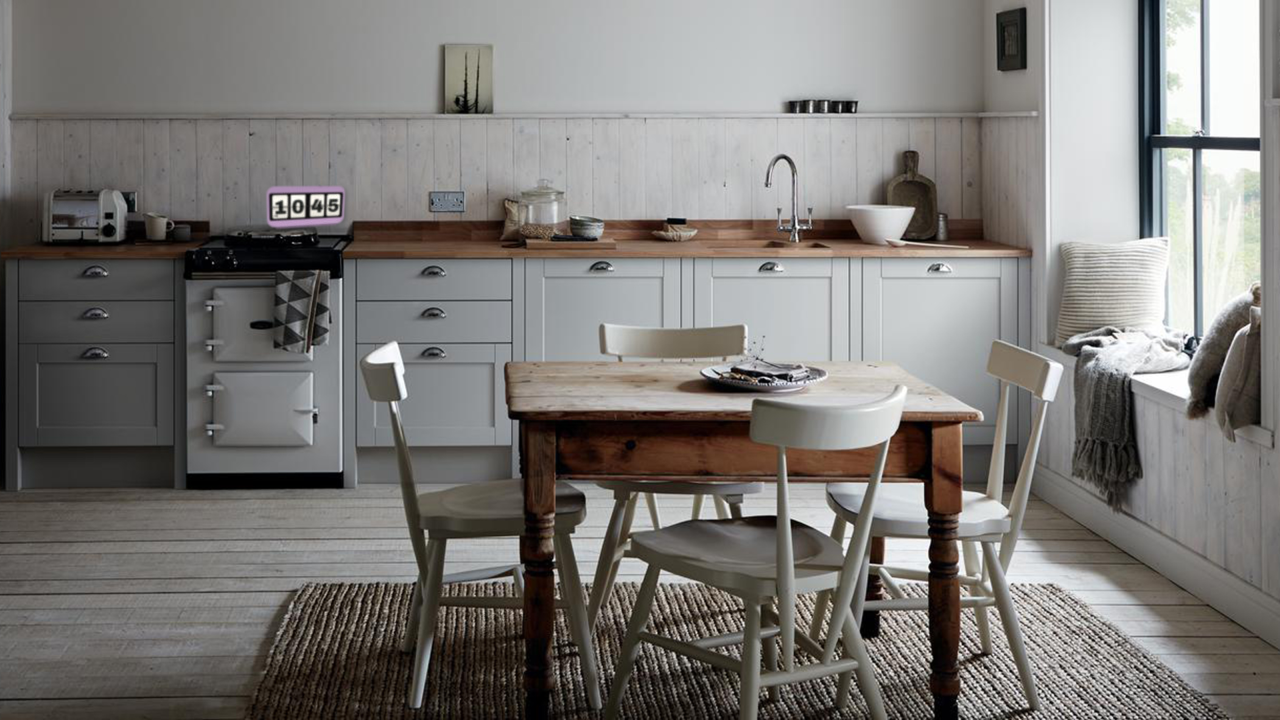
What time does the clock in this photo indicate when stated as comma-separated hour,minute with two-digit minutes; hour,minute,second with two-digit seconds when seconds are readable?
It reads 10,45
